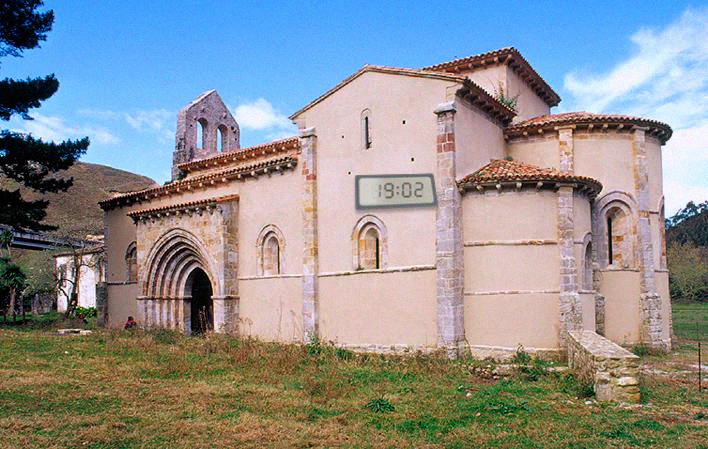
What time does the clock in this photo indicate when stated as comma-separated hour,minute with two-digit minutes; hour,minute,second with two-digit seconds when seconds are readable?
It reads 19,02
